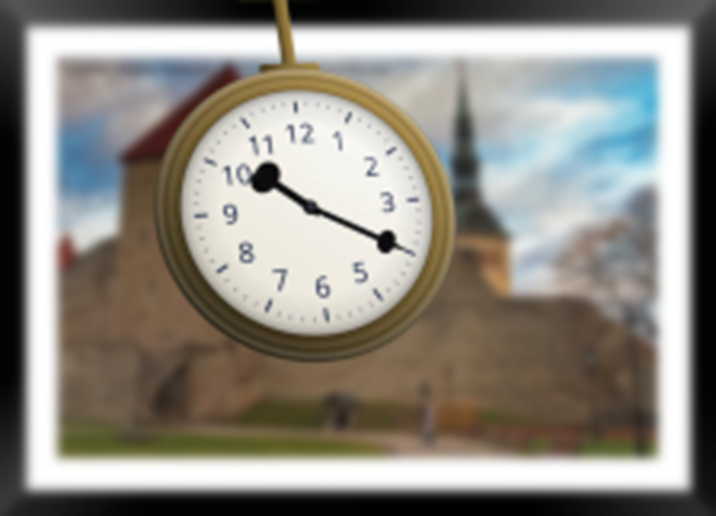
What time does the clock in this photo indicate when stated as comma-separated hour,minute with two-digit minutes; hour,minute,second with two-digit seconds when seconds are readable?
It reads 10,20
